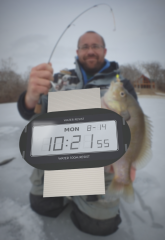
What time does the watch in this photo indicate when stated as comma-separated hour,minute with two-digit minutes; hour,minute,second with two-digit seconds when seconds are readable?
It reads 10,21,55
